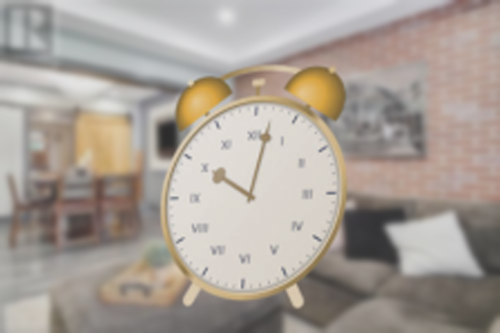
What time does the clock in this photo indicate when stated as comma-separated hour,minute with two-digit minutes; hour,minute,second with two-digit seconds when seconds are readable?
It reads 10,02
